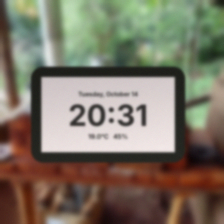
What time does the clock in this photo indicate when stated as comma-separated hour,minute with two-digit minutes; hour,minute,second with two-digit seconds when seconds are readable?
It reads 20,31
